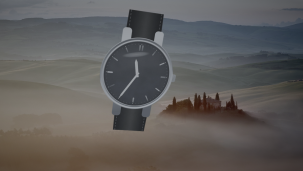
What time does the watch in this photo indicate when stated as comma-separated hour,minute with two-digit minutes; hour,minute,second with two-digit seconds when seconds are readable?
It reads 11,35
